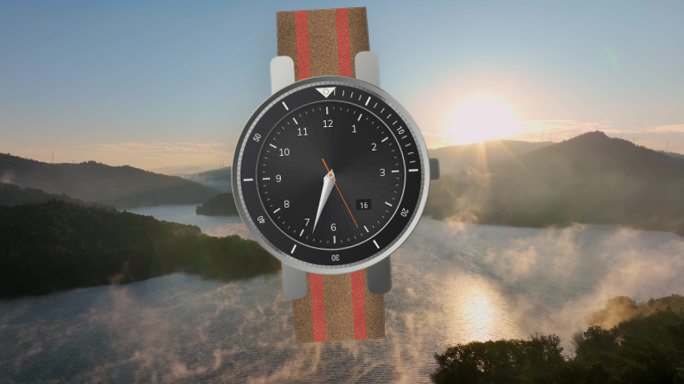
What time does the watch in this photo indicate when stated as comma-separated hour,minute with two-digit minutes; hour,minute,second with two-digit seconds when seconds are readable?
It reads 6,33,26
